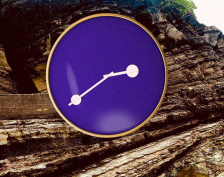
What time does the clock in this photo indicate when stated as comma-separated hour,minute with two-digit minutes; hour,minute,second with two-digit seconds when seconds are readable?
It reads 2,39
